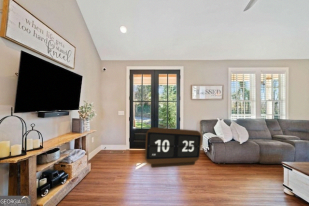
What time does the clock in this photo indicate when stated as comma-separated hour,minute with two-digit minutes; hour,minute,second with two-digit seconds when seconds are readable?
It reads 10,25
